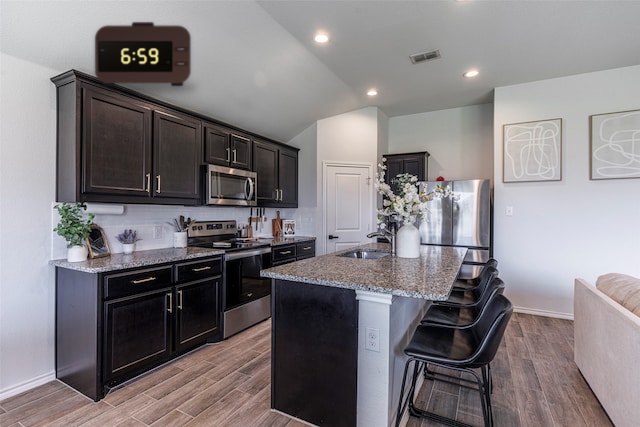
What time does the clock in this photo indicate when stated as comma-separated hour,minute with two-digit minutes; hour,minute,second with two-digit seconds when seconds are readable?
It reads 6,59
